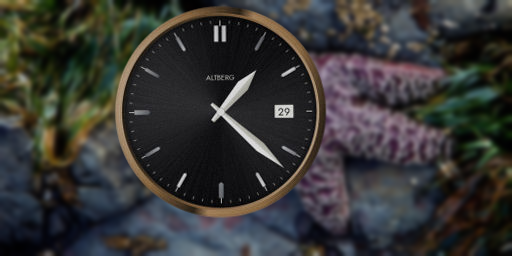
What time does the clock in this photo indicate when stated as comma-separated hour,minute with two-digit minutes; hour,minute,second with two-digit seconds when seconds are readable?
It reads 1,22
